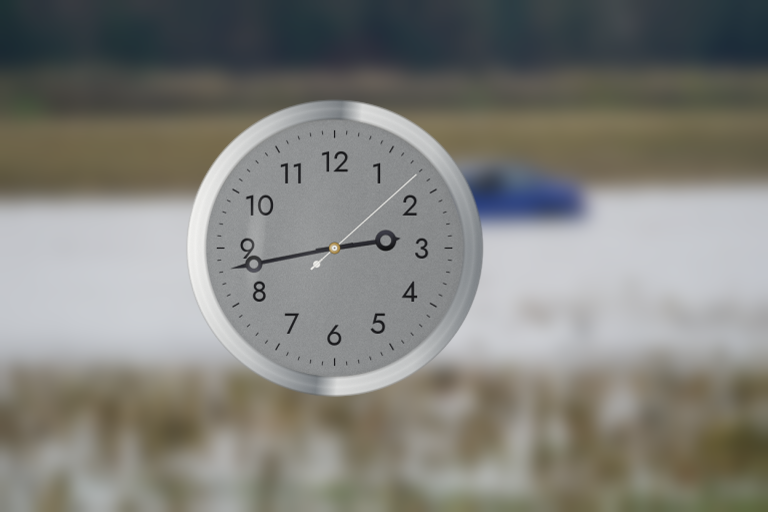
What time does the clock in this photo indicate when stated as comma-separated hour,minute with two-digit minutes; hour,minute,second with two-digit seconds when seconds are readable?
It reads 2,43,08
